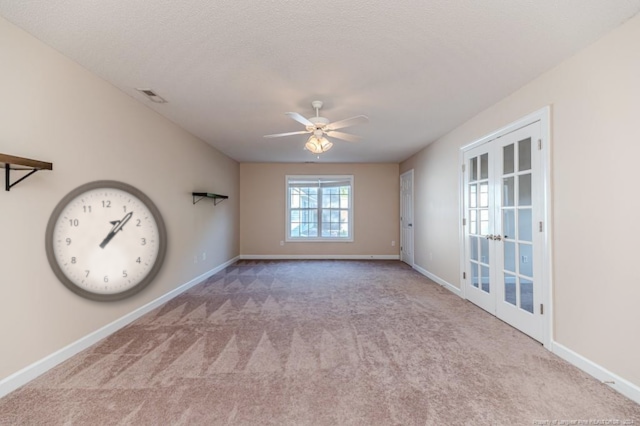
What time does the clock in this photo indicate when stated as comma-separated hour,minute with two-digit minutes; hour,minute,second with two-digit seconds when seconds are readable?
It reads 1,07
